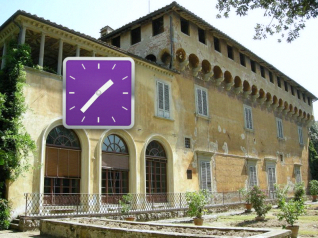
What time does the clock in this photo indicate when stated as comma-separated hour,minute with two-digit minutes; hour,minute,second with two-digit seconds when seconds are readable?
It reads 1,37
